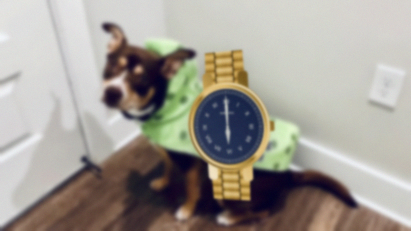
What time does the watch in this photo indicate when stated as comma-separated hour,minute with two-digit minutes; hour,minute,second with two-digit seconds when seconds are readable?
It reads 6,00
